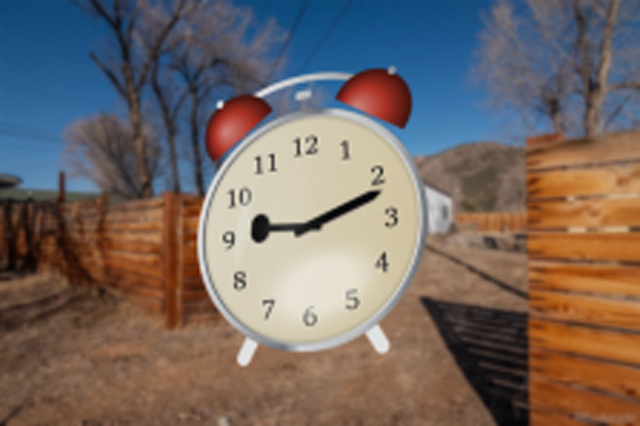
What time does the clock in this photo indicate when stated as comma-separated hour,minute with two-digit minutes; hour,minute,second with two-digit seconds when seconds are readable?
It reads 9,12
